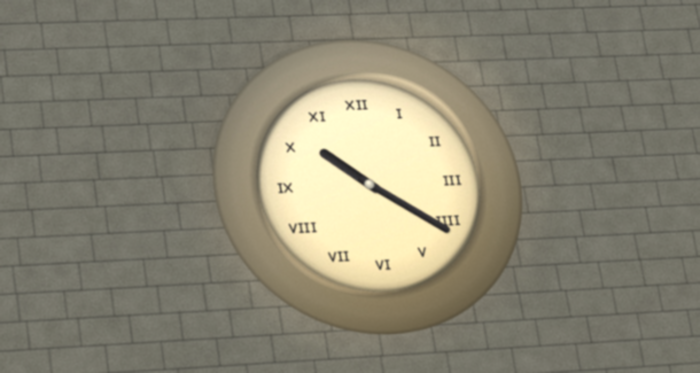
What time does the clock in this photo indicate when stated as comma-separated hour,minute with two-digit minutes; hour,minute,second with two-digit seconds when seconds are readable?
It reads 10,21
